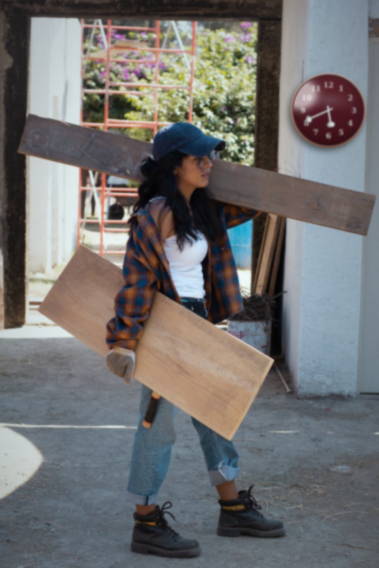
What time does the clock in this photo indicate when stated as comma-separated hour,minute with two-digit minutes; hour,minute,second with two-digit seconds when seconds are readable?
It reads 5,41
